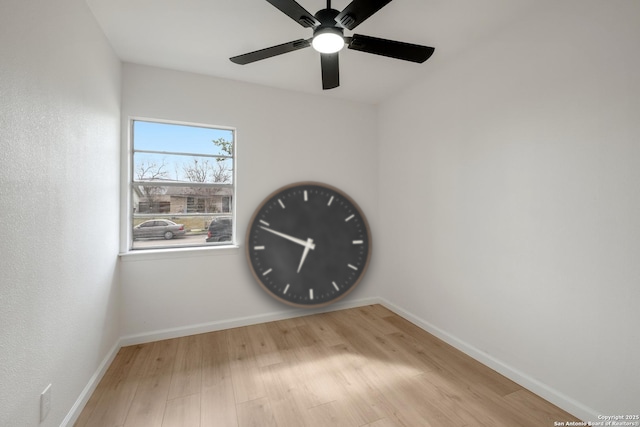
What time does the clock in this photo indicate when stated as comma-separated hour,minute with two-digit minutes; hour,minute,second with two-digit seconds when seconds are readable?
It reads 6,49
